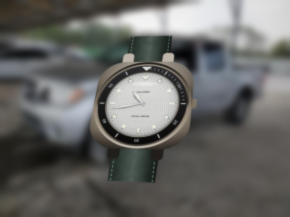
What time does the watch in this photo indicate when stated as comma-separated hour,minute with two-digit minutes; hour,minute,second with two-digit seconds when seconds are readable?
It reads 10,43
